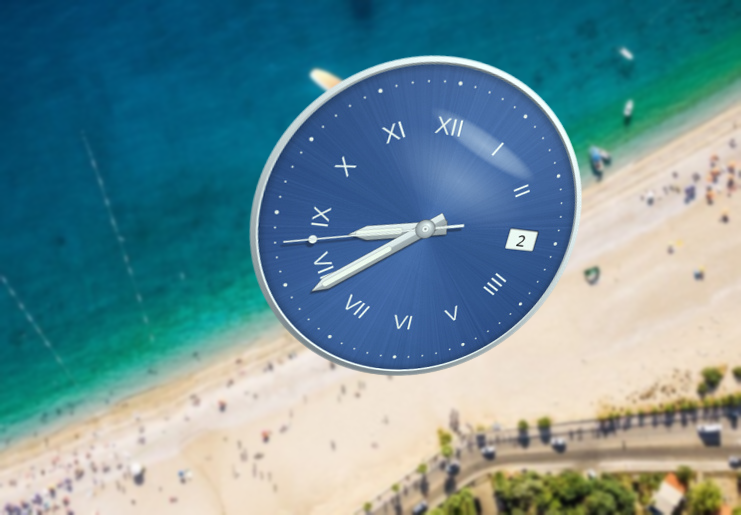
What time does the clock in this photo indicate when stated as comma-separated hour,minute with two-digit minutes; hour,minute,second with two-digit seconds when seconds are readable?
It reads 8,38,43
